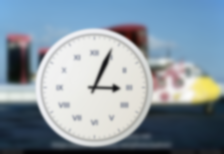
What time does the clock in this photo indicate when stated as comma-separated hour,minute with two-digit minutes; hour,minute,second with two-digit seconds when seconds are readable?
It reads 3,04
